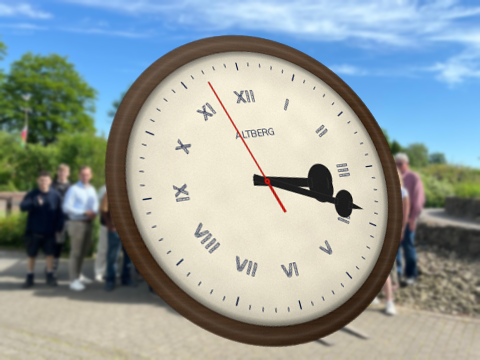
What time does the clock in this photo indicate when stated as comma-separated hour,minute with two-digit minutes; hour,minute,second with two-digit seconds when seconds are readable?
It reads 3,18,57
